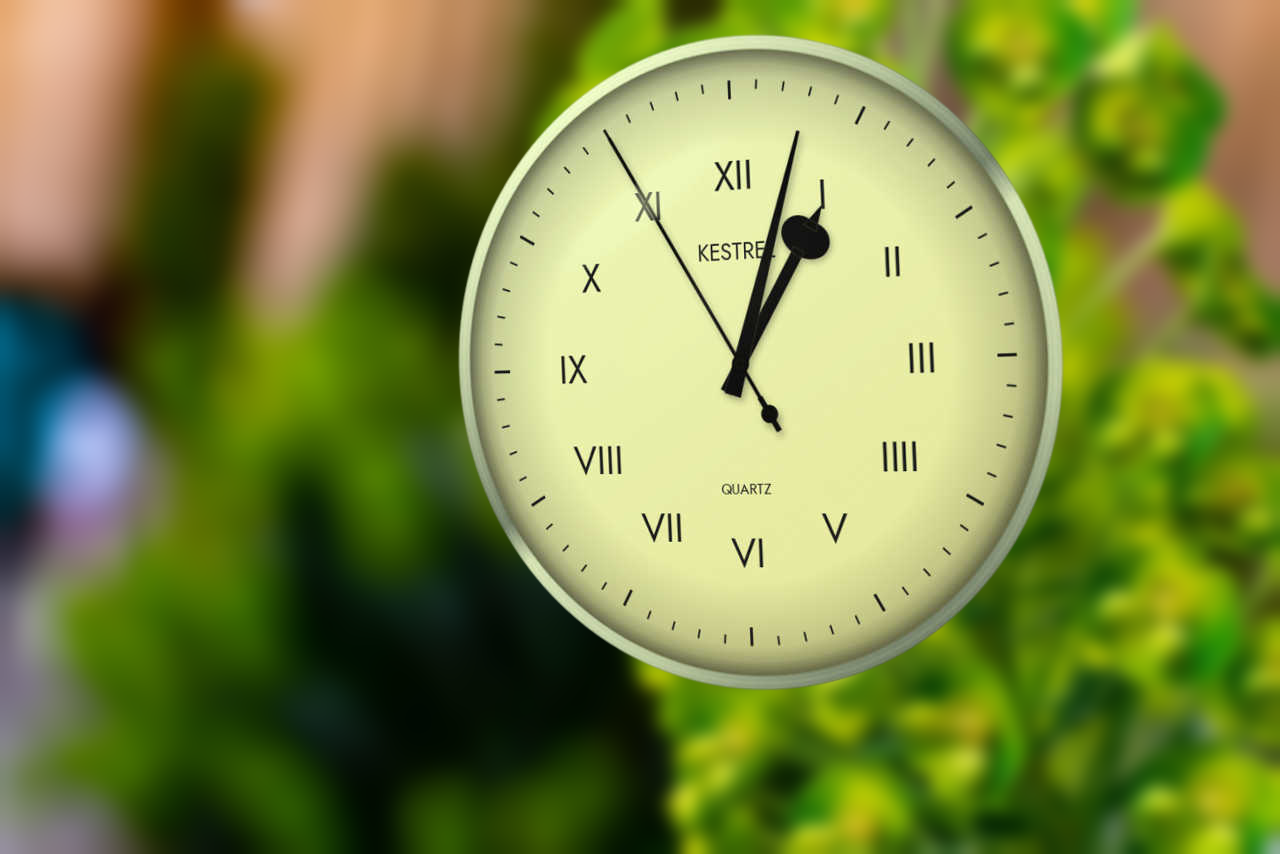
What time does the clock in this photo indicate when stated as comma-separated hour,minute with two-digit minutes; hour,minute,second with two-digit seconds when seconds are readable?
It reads 1,02,55
